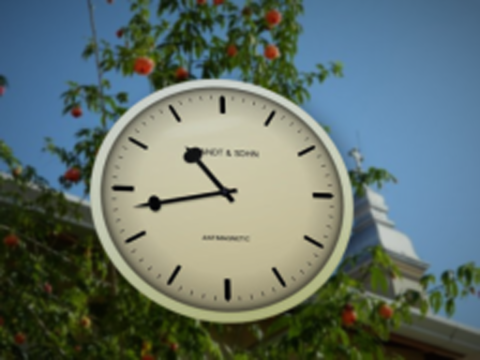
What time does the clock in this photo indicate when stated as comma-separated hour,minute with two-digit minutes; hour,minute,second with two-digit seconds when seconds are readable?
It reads 10,43
